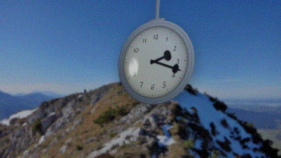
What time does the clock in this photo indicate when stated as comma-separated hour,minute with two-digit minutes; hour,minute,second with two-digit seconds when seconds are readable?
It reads 2,18
